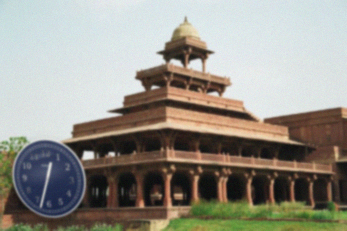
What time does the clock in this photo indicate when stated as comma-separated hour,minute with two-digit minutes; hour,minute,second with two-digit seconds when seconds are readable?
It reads 12,33
